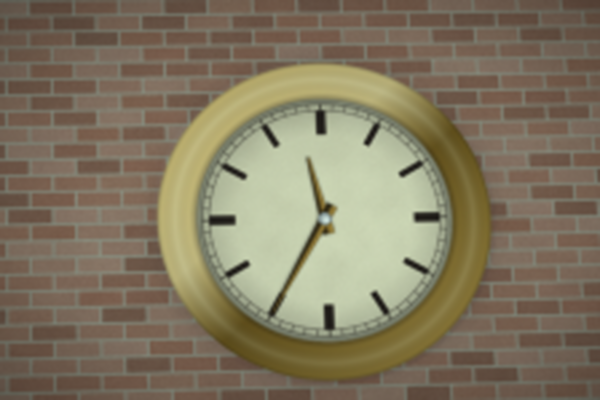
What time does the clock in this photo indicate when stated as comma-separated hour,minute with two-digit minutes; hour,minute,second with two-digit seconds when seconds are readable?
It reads 11,35
